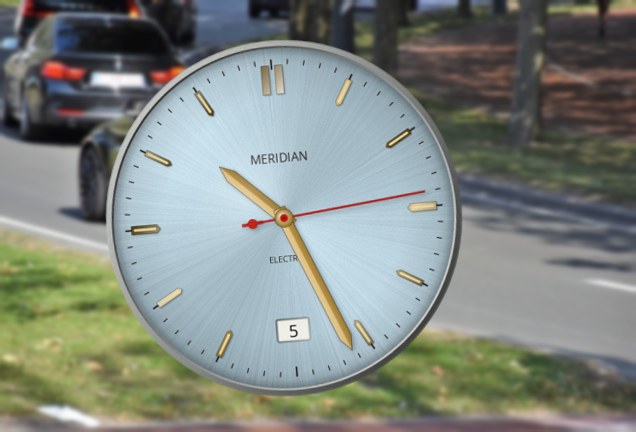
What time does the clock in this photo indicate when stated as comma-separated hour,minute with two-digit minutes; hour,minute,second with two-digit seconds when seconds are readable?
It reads 10,26,14
